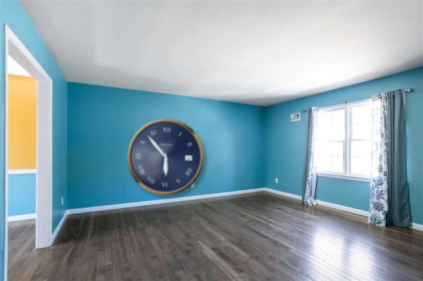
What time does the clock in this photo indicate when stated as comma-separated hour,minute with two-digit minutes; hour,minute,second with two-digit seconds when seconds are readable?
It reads 5,53
